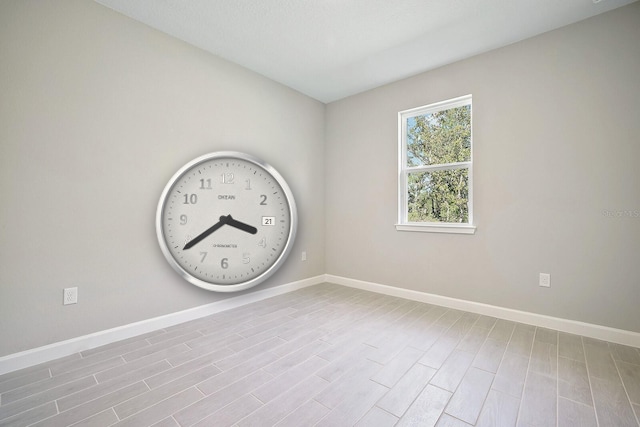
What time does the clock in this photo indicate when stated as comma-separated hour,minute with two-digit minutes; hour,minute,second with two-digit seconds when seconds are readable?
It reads 3,39
